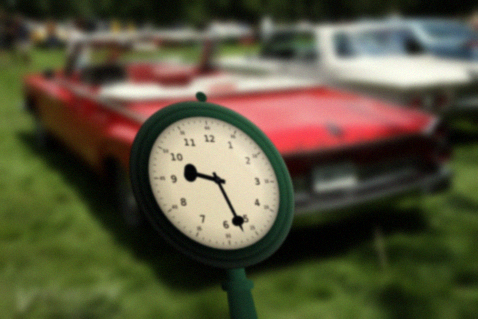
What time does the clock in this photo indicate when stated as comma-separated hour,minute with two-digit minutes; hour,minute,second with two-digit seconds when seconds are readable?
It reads 9,27
